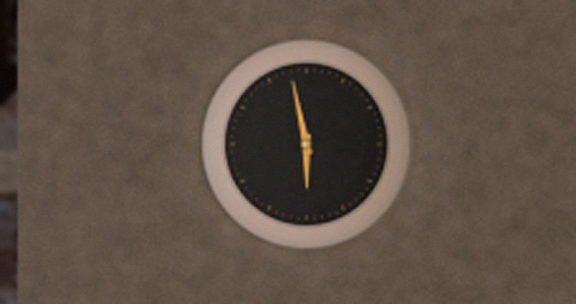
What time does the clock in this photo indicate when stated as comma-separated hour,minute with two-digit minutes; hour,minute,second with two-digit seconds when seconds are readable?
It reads 5,58
